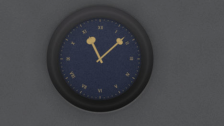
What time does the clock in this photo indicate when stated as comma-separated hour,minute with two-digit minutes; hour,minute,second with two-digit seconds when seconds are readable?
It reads 11,08
